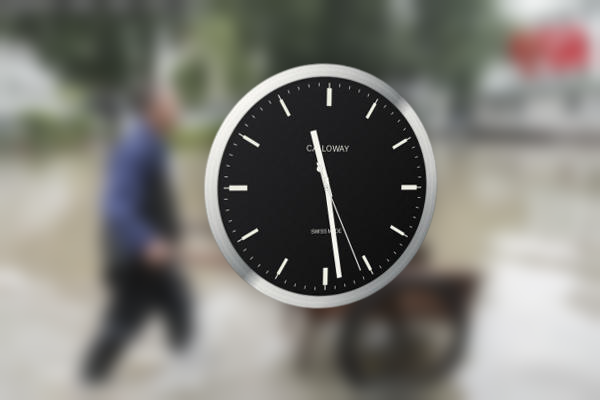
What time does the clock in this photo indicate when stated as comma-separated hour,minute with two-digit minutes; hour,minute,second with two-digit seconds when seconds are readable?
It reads 11,28,26
